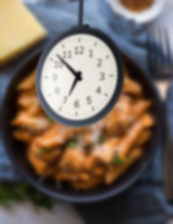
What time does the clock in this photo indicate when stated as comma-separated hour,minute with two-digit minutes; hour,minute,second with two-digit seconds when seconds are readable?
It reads 6,52
